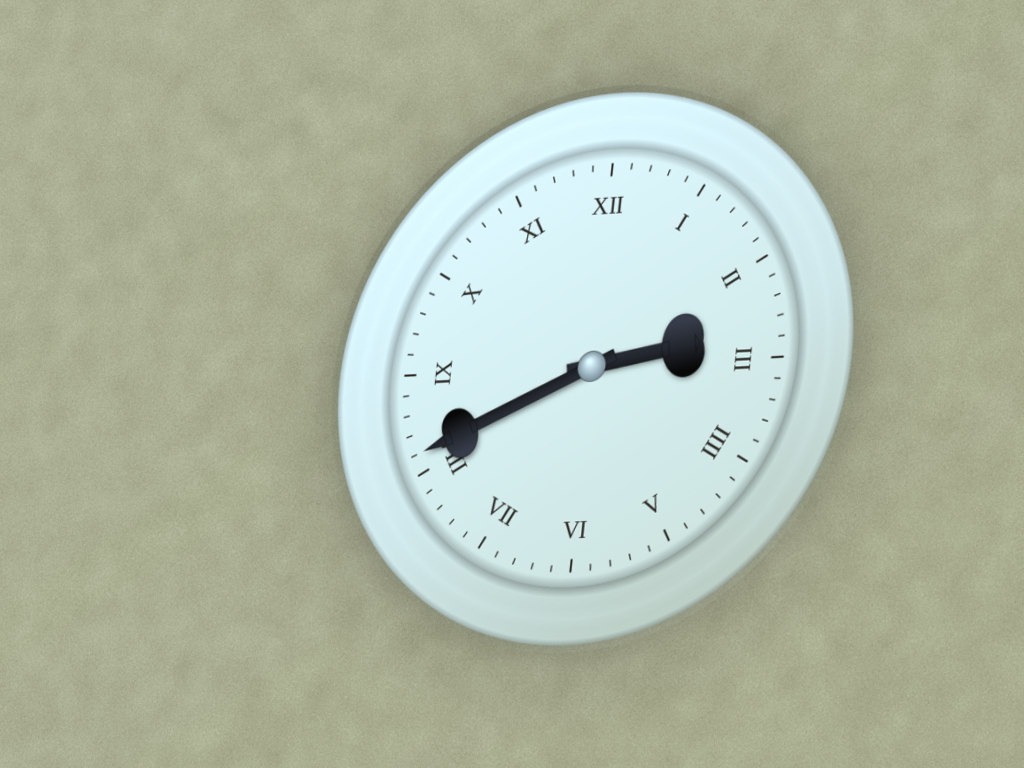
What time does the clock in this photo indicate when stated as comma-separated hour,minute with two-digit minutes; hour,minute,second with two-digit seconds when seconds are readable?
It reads 2,41
